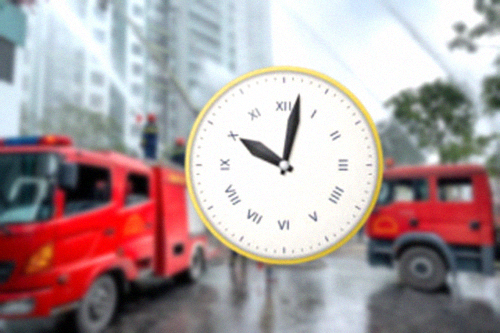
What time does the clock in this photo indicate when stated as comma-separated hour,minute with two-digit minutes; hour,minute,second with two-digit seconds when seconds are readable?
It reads 10,02
